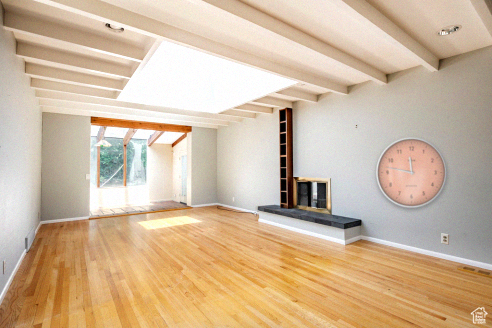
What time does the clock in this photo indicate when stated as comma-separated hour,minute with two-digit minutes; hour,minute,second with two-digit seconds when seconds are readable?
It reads 11,47
